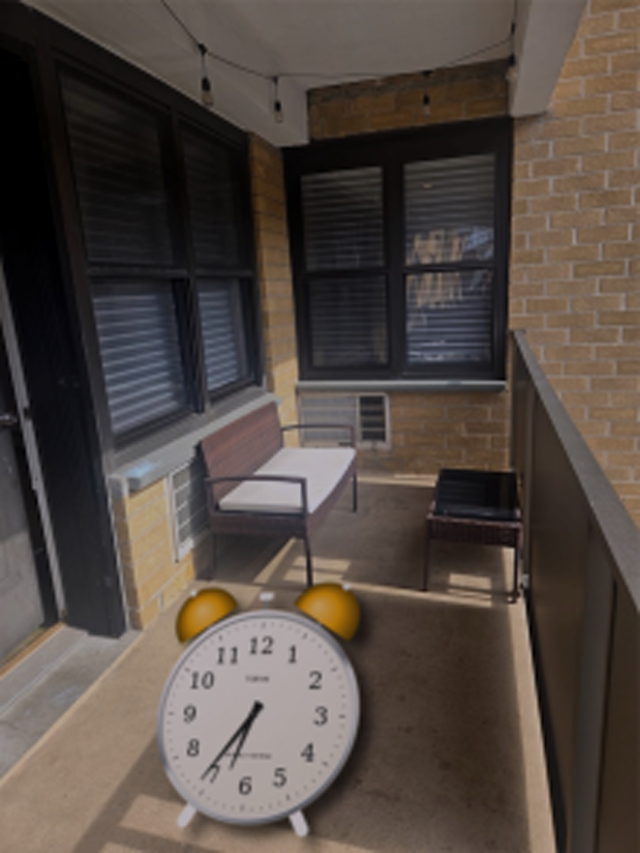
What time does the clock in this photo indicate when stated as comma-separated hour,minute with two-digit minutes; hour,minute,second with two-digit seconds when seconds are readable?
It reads 6,36
